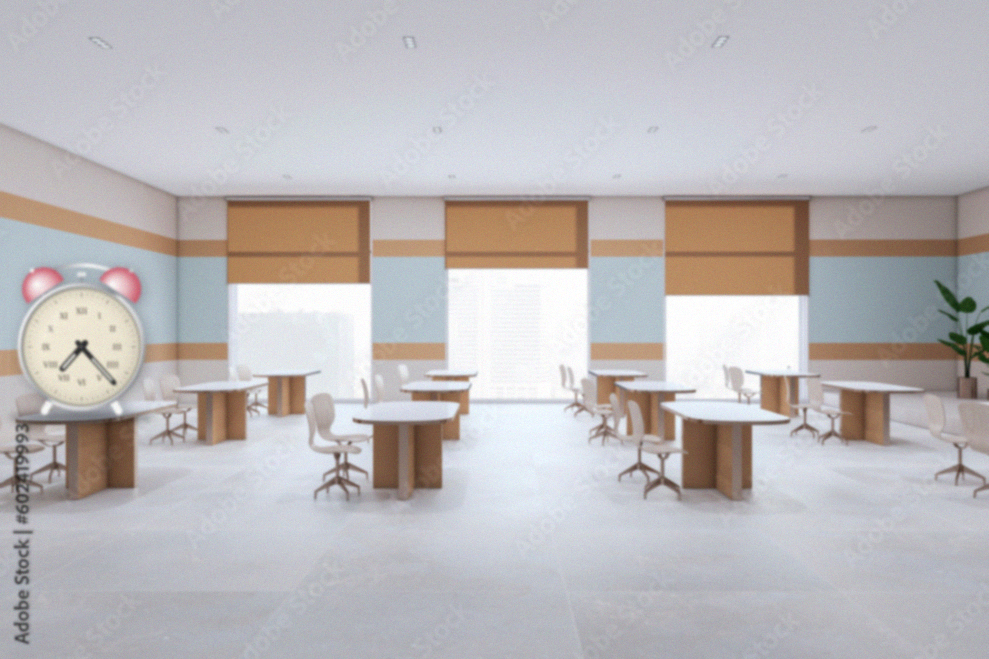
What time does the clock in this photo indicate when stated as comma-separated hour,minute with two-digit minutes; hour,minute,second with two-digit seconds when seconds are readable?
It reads 7,23
